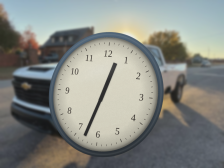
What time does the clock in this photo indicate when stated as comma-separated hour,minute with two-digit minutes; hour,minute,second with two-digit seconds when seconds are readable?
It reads 12,33
